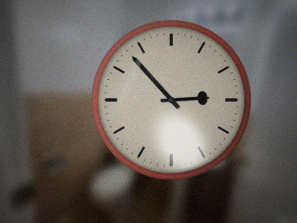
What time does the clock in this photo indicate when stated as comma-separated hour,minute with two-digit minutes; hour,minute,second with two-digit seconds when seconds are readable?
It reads 2,53
